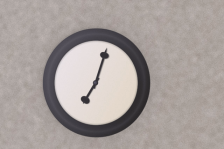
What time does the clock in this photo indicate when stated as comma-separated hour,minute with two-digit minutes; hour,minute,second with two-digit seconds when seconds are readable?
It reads 7,03
